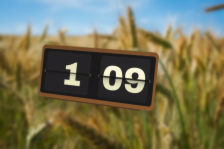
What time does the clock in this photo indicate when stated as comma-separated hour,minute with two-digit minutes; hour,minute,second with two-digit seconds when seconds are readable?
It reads 1,09
